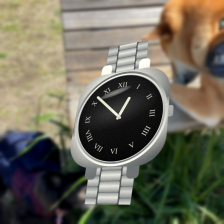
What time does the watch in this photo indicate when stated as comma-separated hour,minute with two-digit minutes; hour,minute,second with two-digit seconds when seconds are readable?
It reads 12,52
